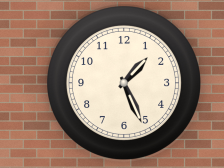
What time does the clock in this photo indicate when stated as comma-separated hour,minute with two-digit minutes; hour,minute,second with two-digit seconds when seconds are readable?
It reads 1,26
